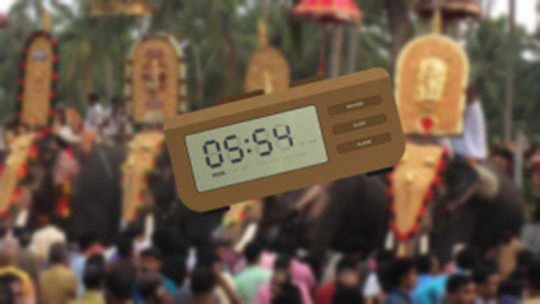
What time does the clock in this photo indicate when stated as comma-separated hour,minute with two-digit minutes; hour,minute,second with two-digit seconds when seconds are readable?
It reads 5,54
